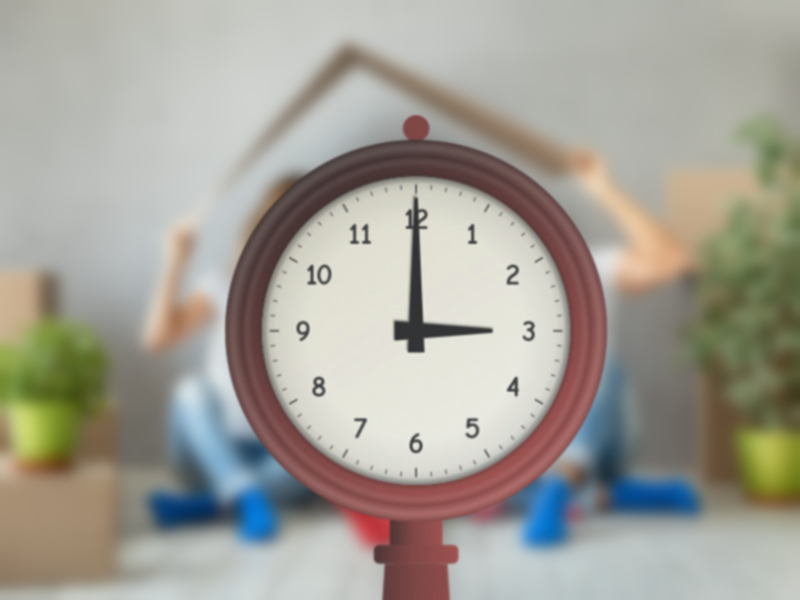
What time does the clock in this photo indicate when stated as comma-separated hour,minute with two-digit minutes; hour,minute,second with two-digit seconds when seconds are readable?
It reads 3,00
